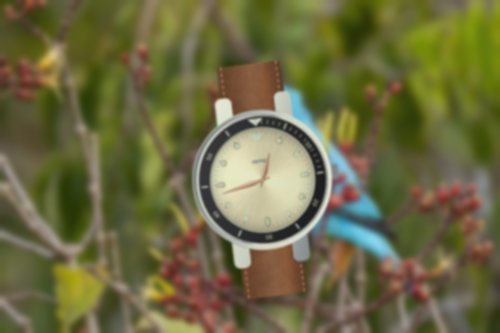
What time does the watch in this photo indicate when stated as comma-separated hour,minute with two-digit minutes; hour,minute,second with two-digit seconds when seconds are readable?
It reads 12,43
